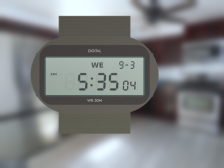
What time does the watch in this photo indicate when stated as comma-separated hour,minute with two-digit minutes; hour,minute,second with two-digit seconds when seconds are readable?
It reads 5,35,04
